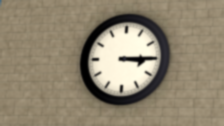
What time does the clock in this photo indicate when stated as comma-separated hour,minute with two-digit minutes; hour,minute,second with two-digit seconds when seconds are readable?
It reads 3,15
